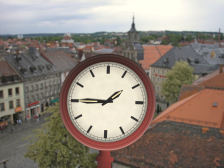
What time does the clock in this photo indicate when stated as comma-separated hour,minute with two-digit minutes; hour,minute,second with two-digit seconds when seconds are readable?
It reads 1,45
